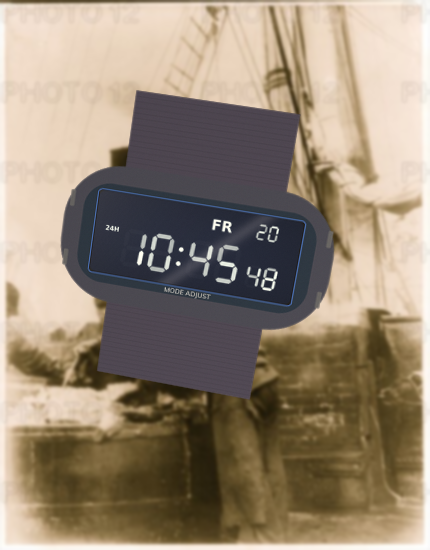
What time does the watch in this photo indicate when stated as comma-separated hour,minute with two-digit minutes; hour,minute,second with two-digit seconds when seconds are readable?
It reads 10,45,48
